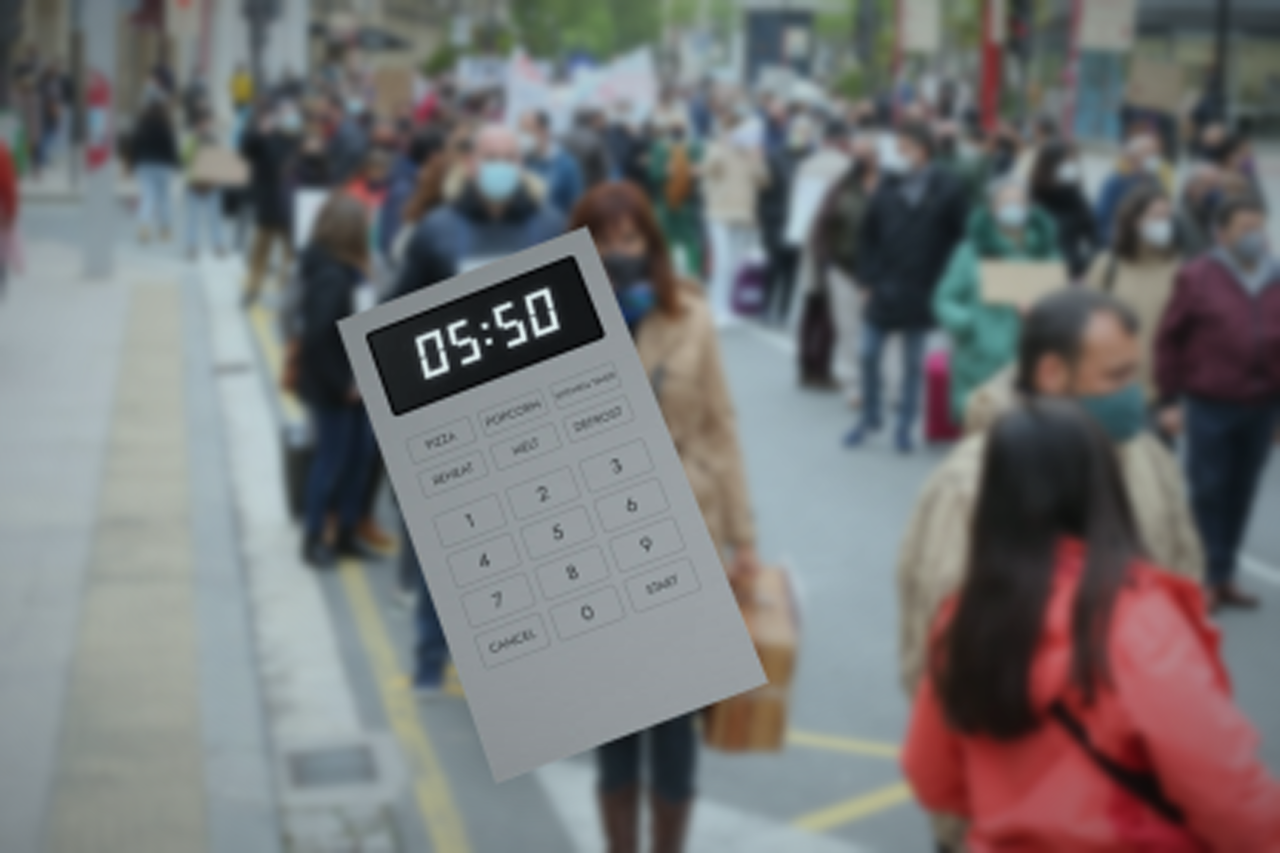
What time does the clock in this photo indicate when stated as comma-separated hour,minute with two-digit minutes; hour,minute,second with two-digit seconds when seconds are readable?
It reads 5,50
